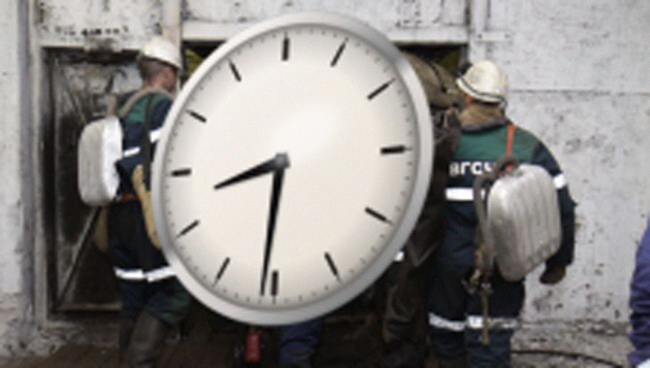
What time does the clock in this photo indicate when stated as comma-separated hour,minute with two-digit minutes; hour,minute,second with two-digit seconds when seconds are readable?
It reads 8,31
